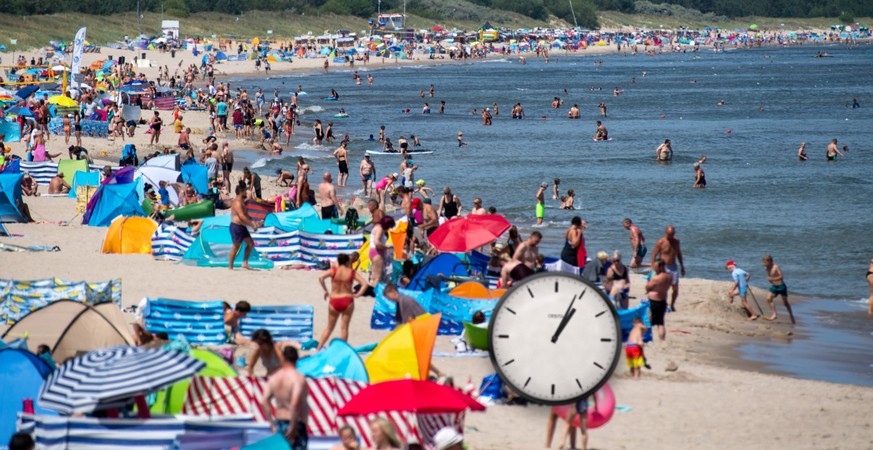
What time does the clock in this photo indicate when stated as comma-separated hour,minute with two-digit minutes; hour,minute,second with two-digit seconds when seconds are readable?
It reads 1,04
